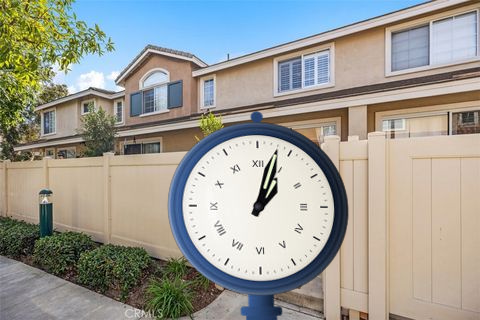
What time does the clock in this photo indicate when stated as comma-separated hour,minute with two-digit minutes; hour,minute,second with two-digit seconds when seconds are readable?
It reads 1,03
